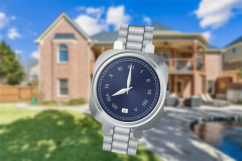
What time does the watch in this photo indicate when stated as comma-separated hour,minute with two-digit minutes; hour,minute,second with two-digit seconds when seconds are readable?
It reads 8,00
